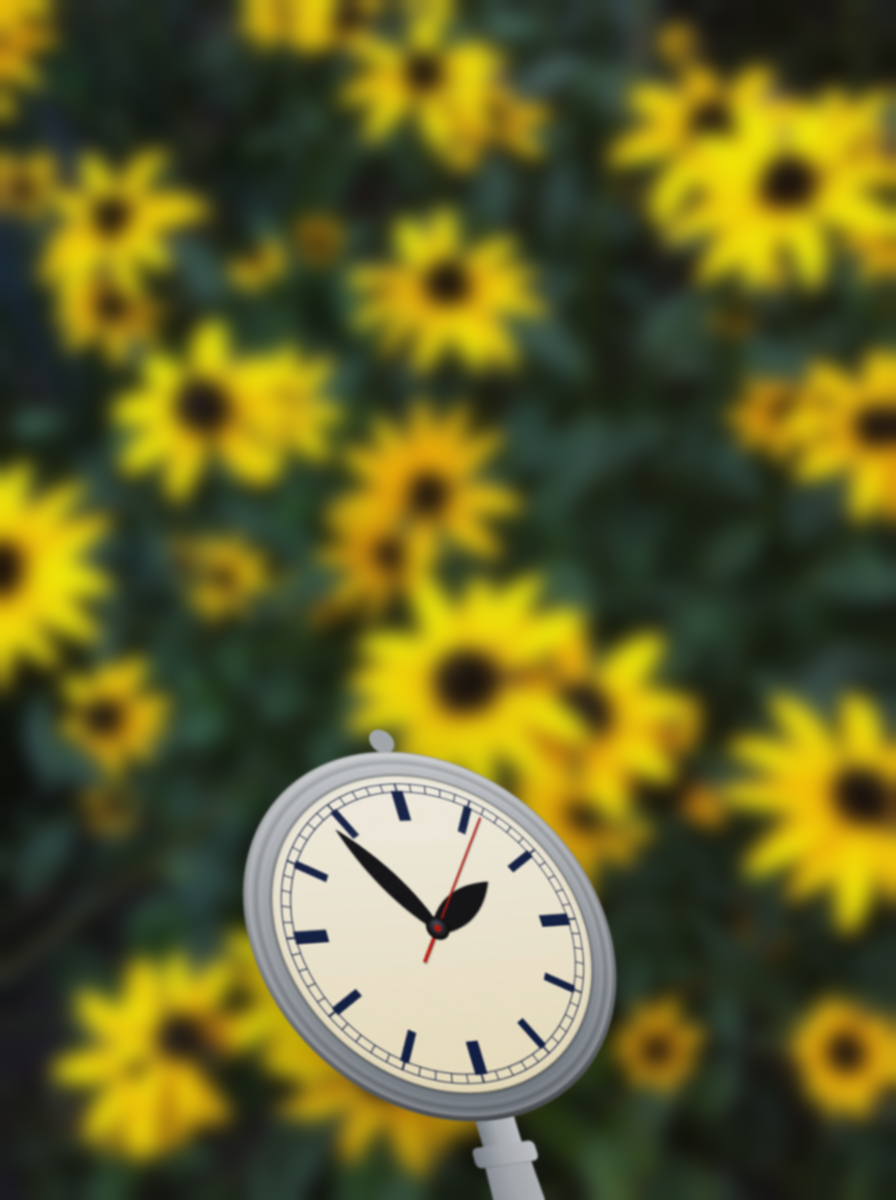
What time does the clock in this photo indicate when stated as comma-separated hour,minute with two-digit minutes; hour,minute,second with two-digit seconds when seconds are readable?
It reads 1,54,06
